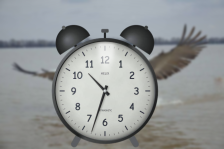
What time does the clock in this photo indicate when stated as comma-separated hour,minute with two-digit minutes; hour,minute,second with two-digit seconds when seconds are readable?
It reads 10,33
